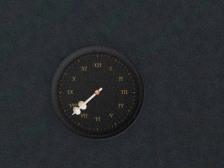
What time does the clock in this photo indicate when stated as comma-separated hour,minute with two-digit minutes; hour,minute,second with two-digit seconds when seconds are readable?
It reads 7,38
